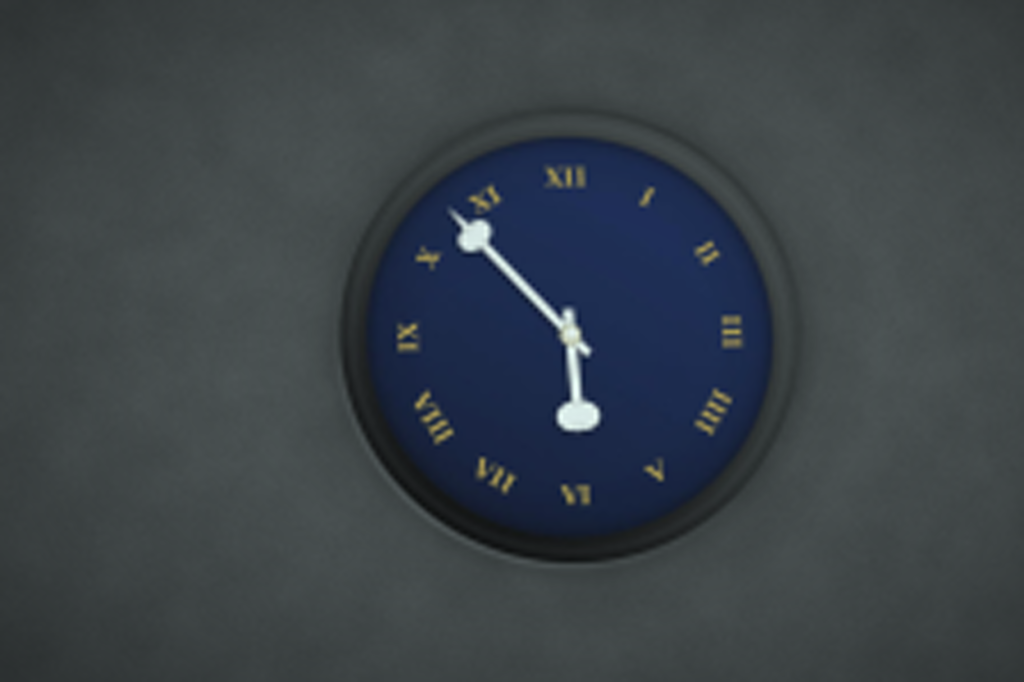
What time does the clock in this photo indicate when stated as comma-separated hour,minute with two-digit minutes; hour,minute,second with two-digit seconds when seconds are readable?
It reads 5,53
